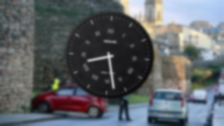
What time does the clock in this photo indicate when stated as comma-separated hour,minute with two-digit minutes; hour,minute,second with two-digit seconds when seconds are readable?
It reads 8,28
